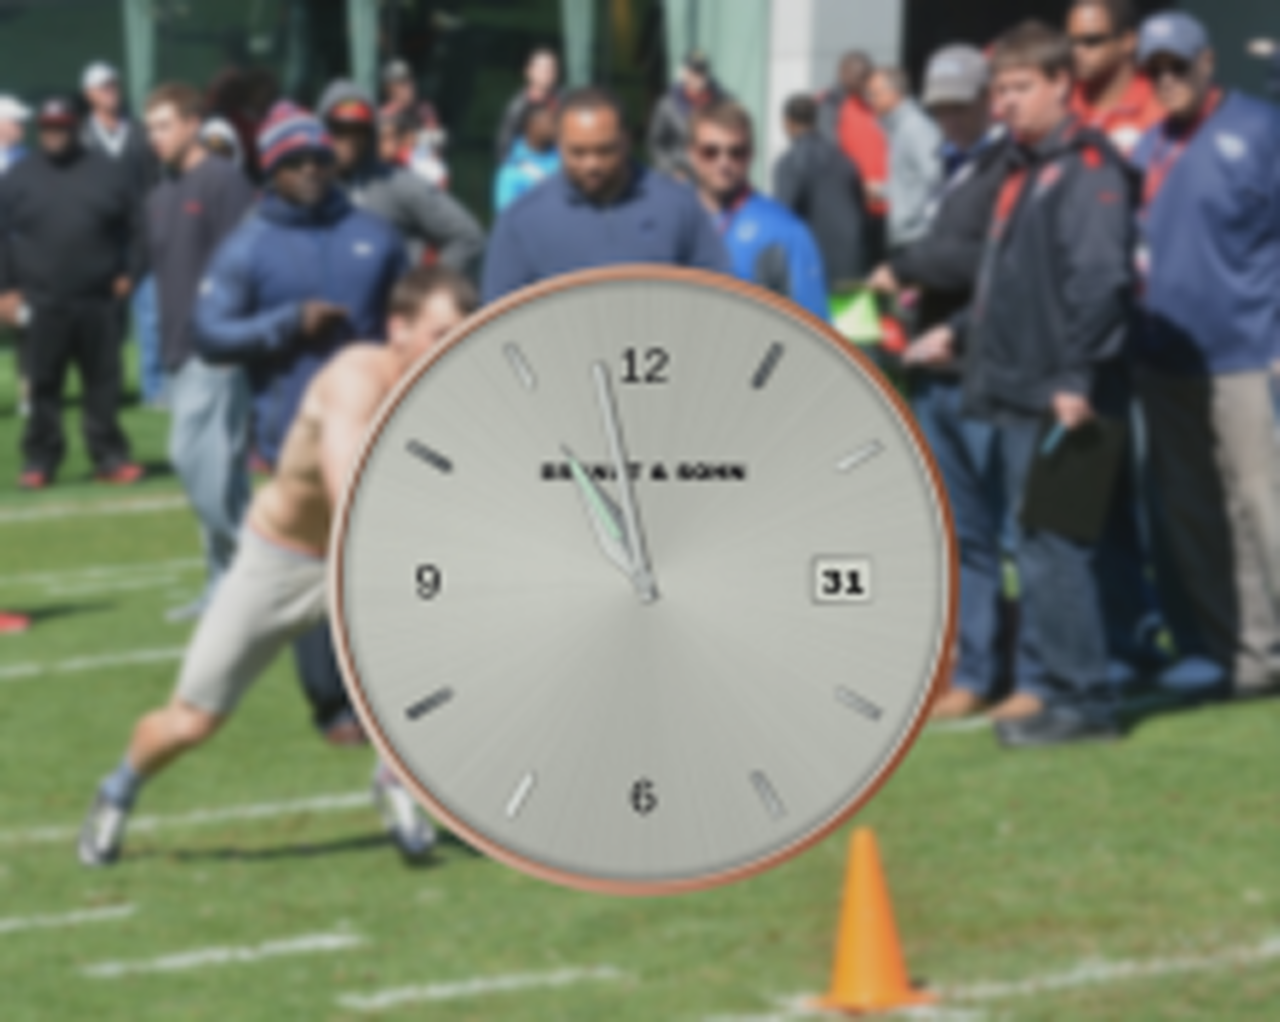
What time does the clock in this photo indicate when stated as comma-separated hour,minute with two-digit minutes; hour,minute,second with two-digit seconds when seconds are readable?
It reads 10,58
